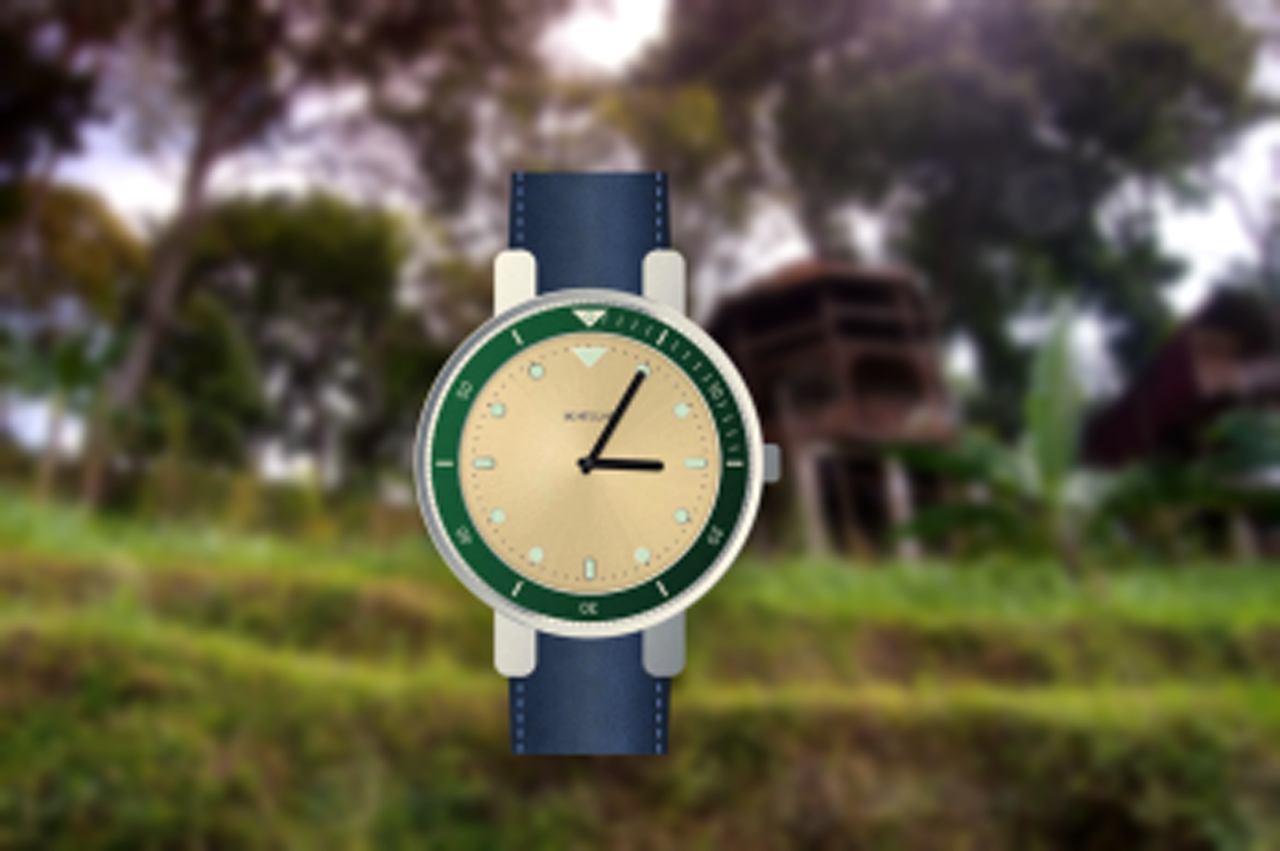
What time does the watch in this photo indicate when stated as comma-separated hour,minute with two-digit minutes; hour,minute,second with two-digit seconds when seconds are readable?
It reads 3,05
